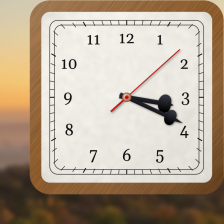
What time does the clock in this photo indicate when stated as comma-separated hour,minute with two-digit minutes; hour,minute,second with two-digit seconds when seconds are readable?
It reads 3,19,08
